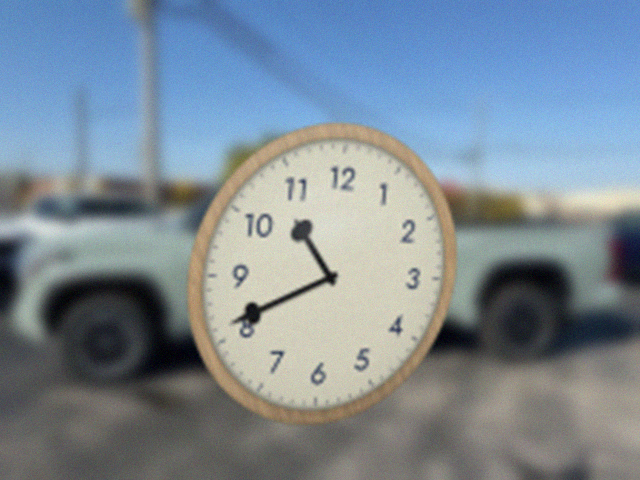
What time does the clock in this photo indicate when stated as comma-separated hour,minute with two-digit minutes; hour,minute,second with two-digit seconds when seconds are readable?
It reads 10,41
